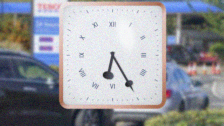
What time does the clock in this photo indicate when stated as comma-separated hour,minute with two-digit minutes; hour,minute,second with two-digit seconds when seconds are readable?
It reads 6,25
